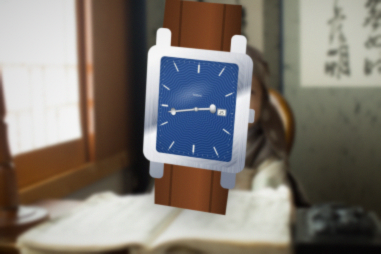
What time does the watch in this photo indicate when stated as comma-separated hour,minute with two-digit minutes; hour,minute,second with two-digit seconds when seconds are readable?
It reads 2,43
